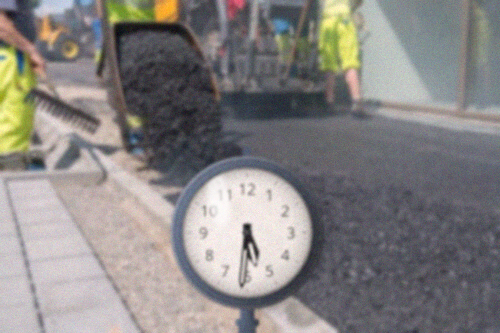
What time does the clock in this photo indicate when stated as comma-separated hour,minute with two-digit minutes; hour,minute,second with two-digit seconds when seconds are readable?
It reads 5,31
